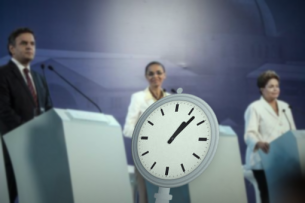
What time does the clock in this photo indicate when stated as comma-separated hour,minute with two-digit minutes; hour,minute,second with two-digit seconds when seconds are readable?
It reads 1,07
